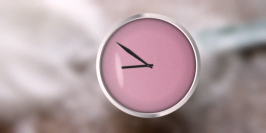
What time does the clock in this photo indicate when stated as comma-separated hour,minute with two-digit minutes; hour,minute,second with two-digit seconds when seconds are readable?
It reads 8,51
